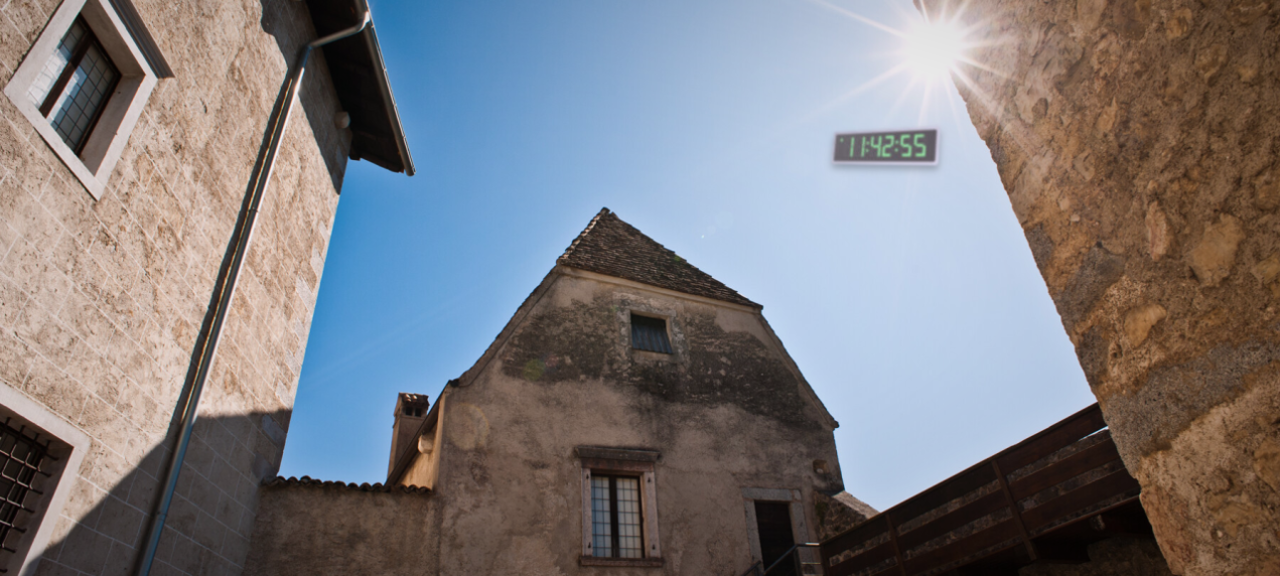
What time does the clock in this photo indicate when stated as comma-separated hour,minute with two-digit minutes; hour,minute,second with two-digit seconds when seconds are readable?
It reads 11,42,55
